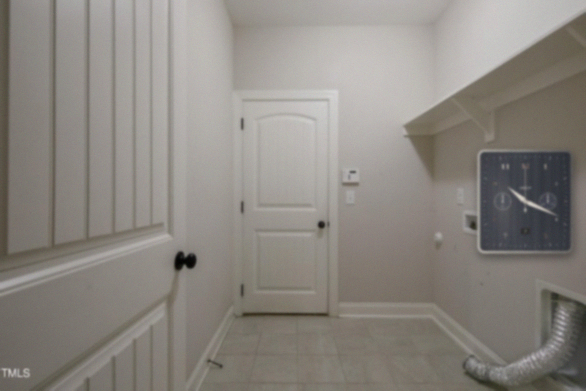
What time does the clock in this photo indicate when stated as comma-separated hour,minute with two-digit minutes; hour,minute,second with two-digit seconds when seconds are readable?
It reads 10,19
